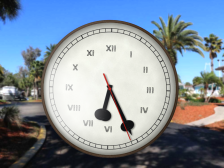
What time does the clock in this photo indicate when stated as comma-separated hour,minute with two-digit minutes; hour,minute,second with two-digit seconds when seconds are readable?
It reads 6,25,26
